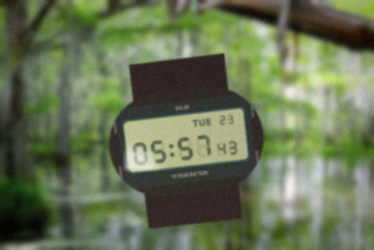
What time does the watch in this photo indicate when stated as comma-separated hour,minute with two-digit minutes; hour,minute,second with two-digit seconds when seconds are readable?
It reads 5,57,43
